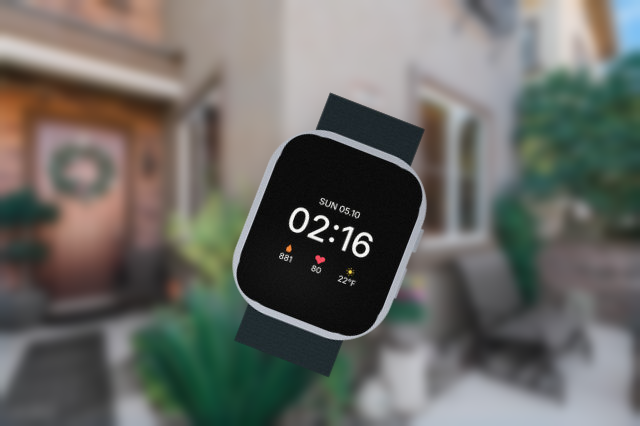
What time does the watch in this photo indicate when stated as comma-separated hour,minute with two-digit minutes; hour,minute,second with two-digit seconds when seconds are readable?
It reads 2,16
